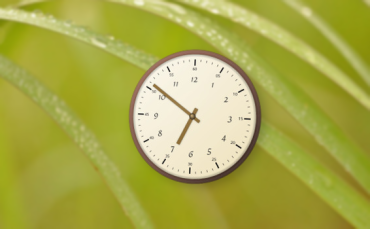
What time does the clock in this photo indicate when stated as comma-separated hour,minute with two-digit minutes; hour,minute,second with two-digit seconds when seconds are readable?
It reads 6,51
